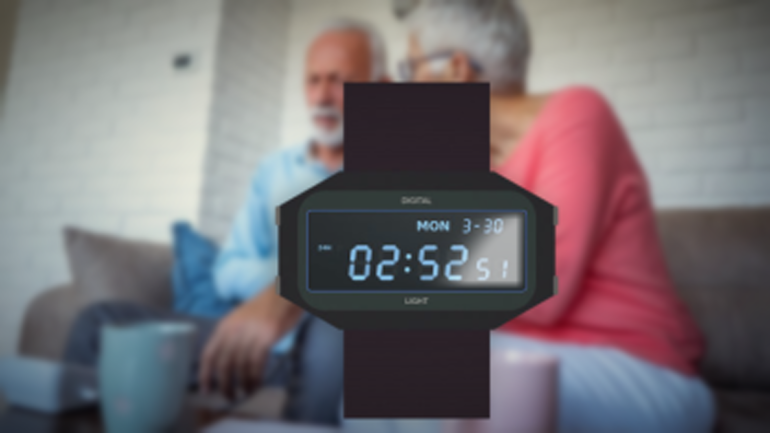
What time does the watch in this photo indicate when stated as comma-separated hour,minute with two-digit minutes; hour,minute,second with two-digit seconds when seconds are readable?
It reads 2,52,51
